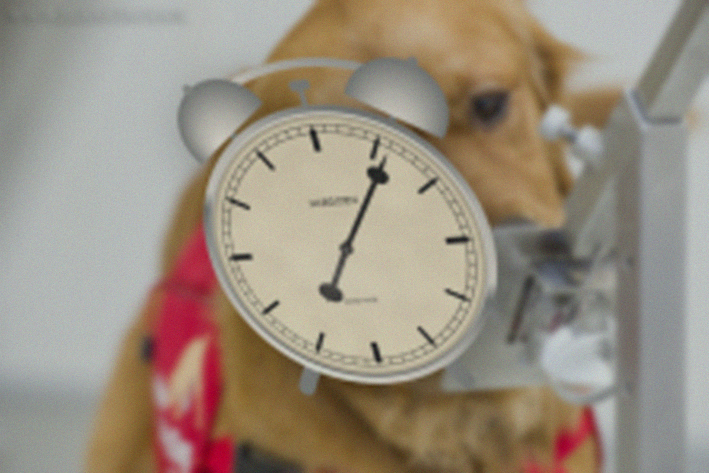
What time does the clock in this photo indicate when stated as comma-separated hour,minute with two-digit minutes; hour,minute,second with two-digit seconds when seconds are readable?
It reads 7,06
